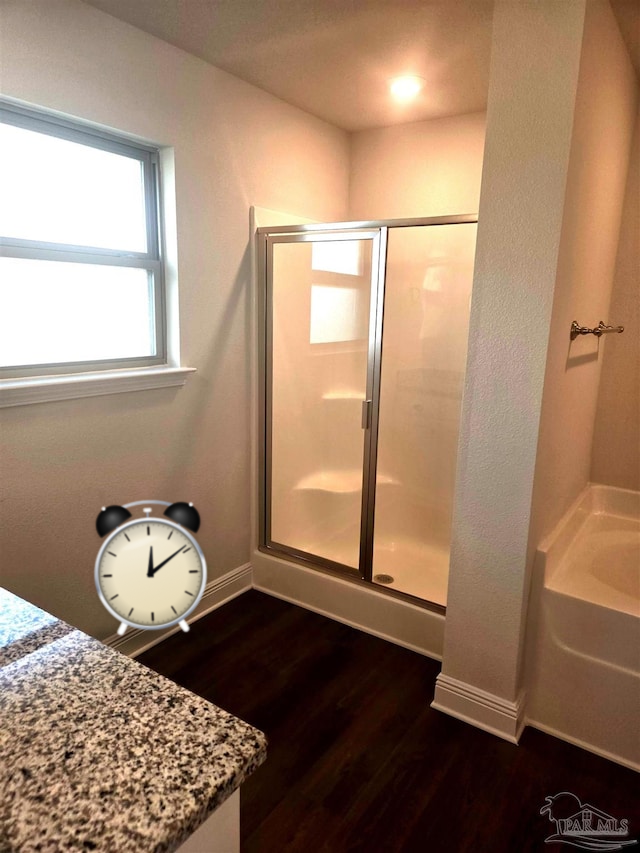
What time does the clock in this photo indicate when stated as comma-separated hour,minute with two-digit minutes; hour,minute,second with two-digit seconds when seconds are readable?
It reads 12,09
